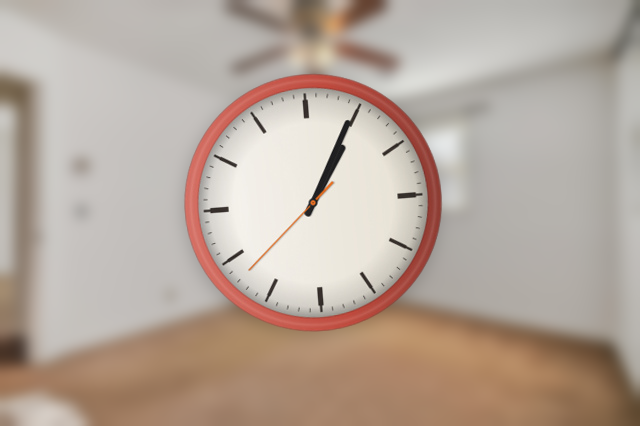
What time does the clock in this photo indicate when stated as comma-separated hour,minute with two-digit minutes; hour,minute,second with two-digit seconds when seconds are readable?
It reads 1,04,38
